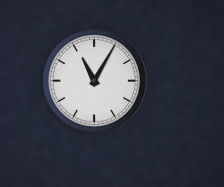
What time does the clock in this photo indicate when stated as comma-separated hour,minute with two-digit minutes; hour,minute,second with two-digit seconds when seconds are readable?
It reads 11,05
